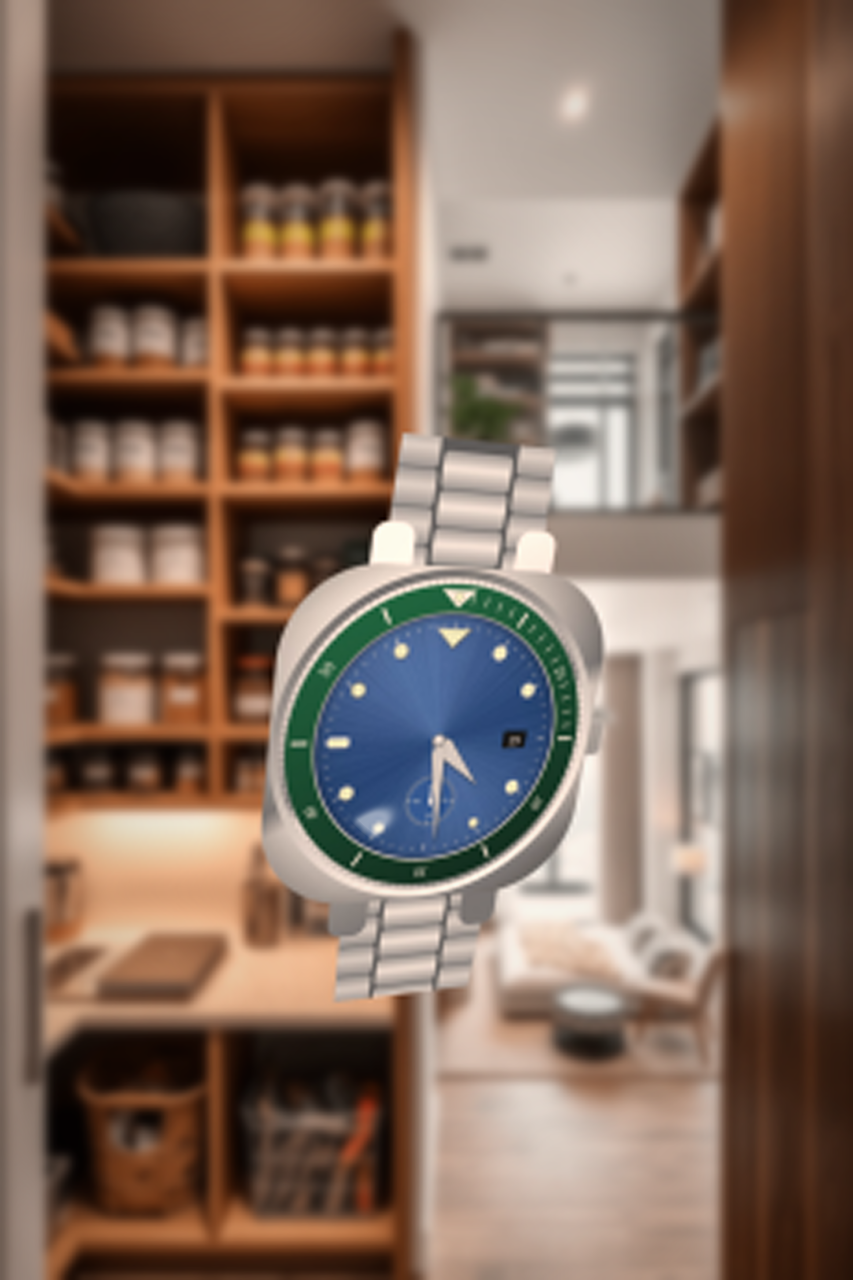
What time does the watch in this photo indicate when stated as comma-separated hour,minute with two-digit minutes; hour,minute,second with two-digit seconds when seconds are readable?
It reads 4,29
